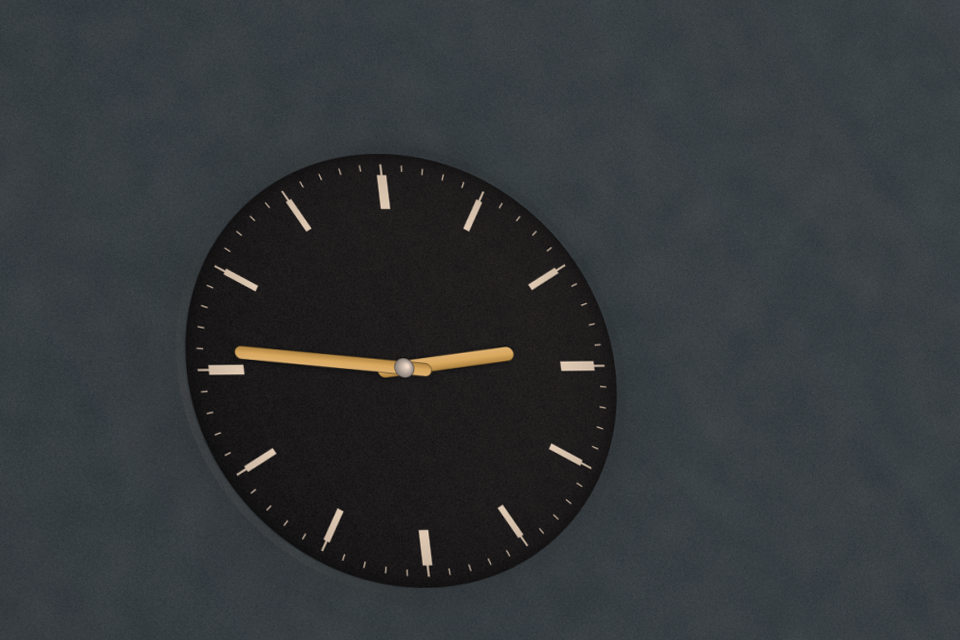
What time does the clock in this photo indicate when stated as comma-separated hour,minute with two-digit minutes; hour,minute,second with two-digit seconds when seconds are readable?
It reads 2,46
